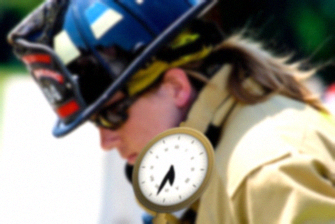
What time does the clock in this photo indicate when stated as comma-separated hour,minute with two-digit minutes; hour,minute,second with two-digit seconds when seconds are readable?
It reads 5,33
